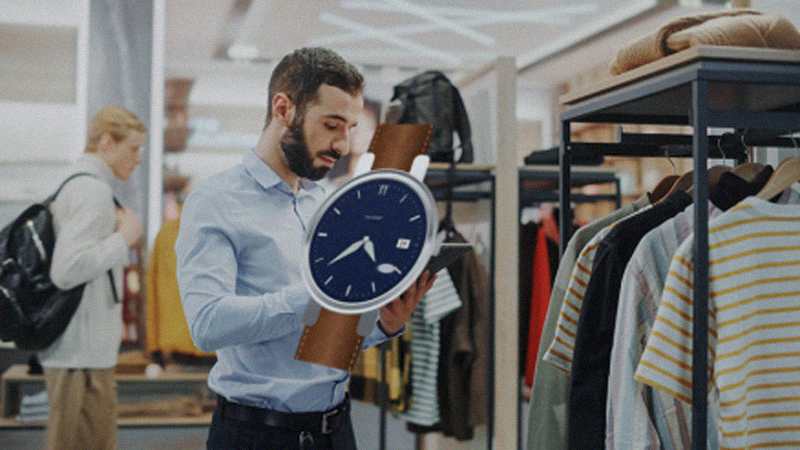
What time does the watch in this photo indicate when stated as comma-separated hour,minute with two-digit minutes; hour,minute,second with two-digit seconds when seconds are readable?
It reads 4,38
